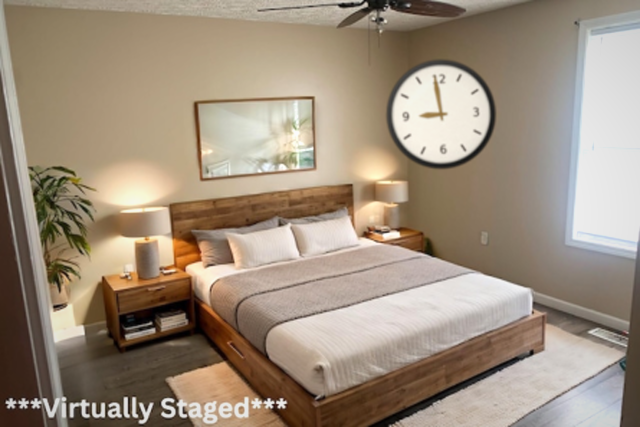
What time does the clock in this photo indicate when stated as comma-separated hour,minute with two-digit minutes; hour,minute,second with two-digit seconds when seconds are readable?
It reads 8,59
